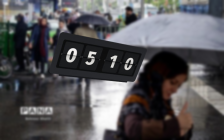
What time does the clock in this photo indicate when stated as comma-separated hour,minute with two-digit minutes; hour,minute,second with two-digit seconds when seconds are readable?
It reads 5,10
